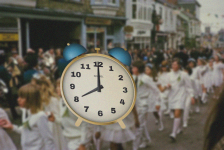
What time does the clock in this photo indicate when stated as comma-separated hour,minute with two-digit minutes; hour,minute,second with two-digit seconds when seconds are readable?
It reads 8,00
